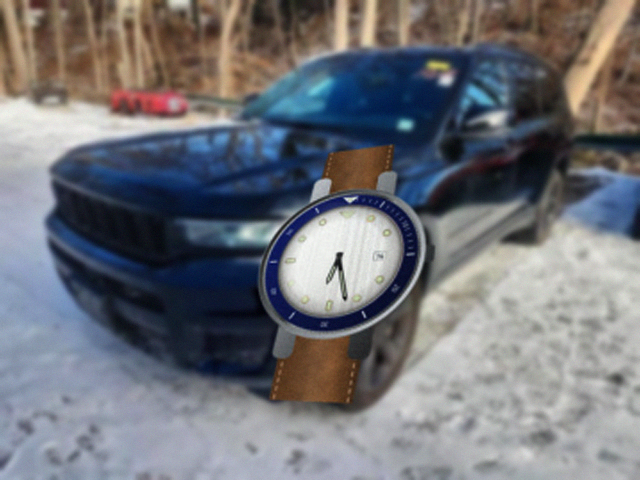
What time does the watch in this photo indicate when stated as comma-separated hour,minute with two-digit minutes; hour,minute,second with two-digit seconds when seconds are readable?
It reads 6,27
